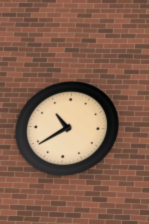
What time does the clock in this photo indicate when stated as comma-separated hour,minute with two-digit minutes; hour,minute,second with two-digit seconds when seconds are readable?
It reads 10,39
